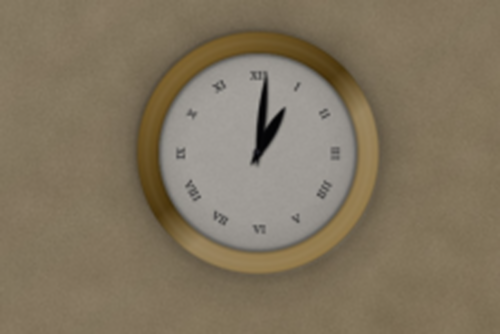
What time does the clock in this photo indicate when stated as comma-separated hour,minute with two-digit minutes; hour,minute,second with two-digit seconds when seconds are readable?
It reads 1,01
